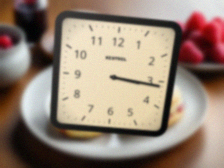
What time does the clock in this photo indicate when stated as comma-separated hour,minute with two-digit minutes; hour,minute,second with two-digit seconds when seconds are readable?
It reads 3,16
